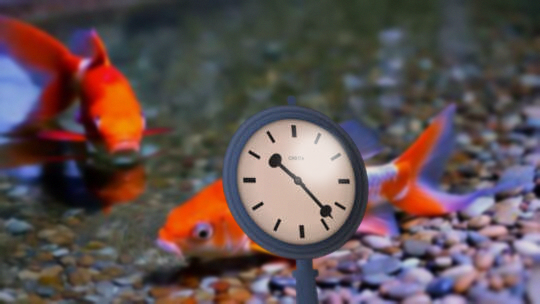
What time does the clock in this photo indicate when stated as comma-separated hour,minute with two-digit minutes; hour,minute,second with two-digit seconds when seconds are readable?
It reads 10,23
